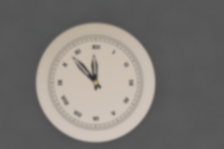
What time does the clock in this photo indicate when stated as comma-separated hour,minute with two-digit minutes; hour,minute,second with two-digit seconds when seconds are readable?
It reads 11,53
